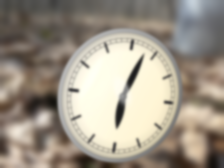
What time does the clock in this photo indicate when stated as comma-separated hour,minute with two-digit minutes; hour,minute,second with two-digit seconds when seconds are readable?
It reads 6,03
